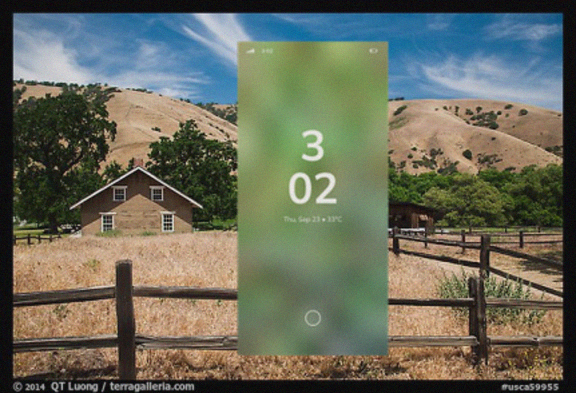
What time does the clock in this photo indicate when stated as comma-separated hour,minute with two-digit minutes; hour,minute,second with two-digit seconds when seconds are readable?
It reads 3,02
